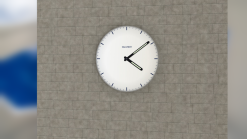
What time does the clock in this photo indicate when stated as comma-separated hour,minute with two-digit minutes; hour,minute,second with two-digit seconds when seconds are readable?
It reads 4,09
